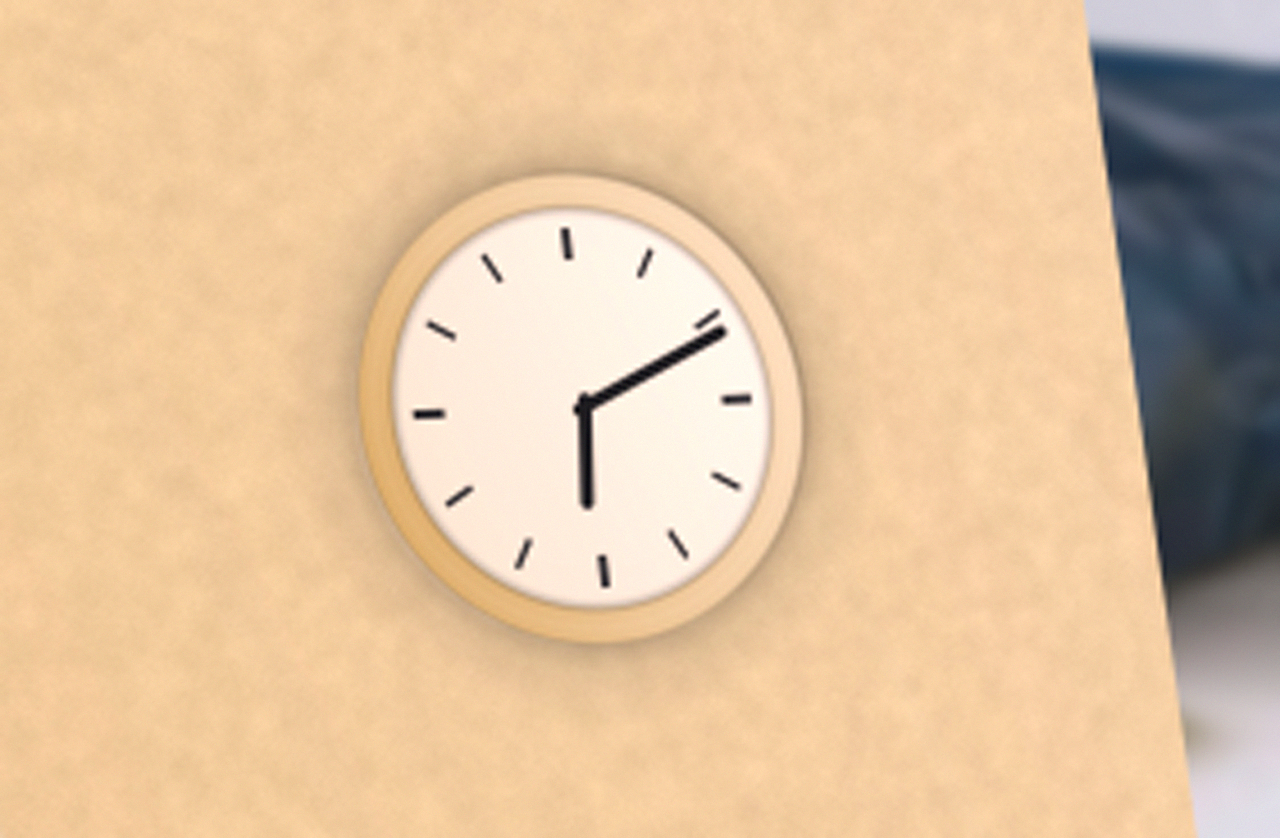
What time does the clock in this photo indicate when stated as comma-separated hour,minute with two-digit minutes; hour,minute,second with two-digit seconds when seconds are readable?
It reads 6,11
